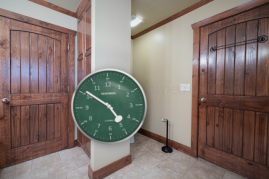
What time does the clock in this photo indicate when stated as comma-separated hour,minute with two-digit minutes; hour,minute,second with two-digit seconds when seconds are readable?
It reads 4,51
